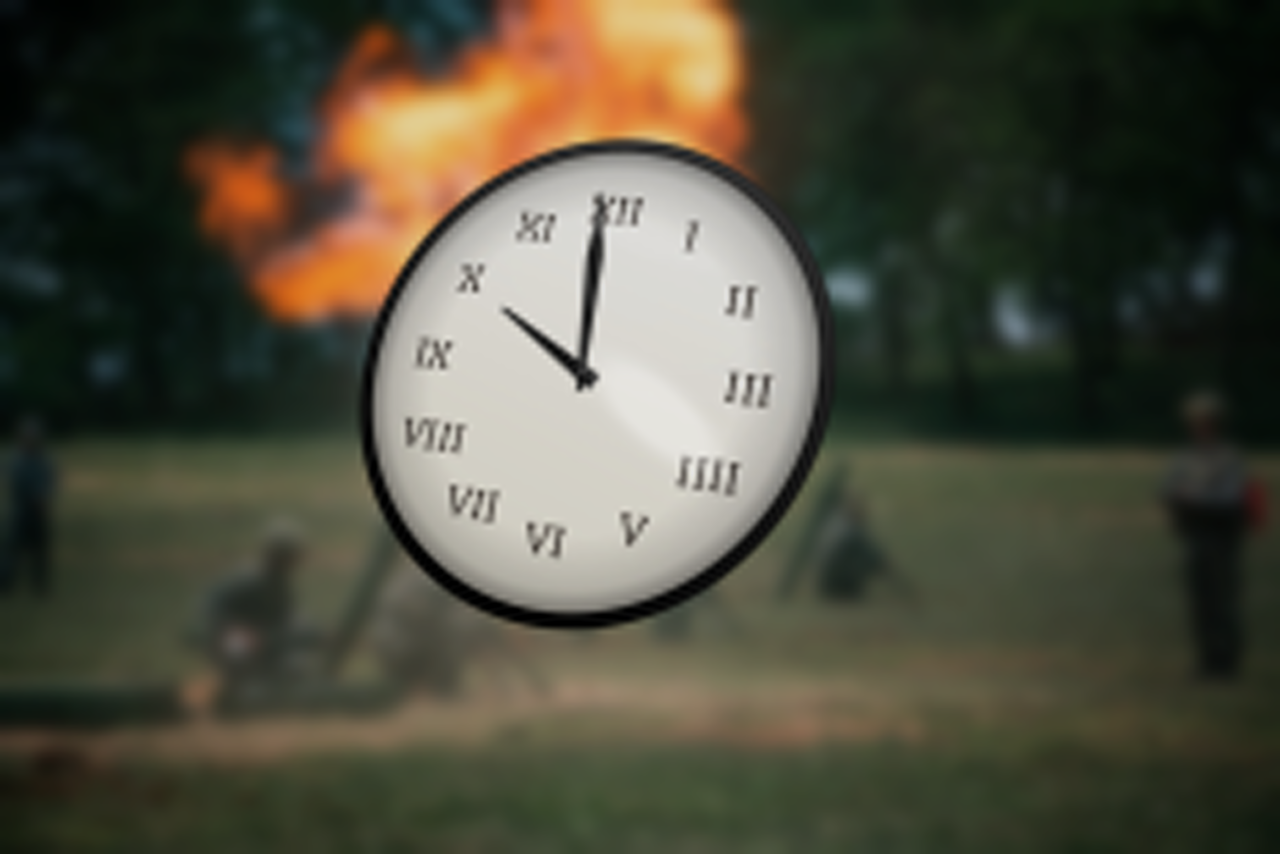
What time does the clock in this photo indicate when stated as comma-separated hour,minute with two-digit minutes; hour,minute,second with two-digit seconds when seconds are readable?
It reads 9,59
